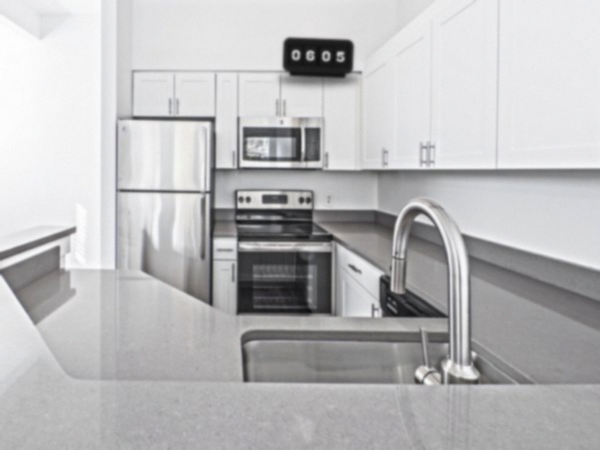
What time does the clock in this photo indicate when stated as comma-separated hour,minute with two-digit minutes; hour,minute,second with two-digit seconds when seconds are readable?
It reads 6,05
